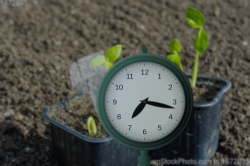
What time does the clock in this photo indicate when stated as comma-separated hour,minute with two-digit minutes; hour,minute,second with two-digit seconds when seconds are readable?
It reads 7,17
